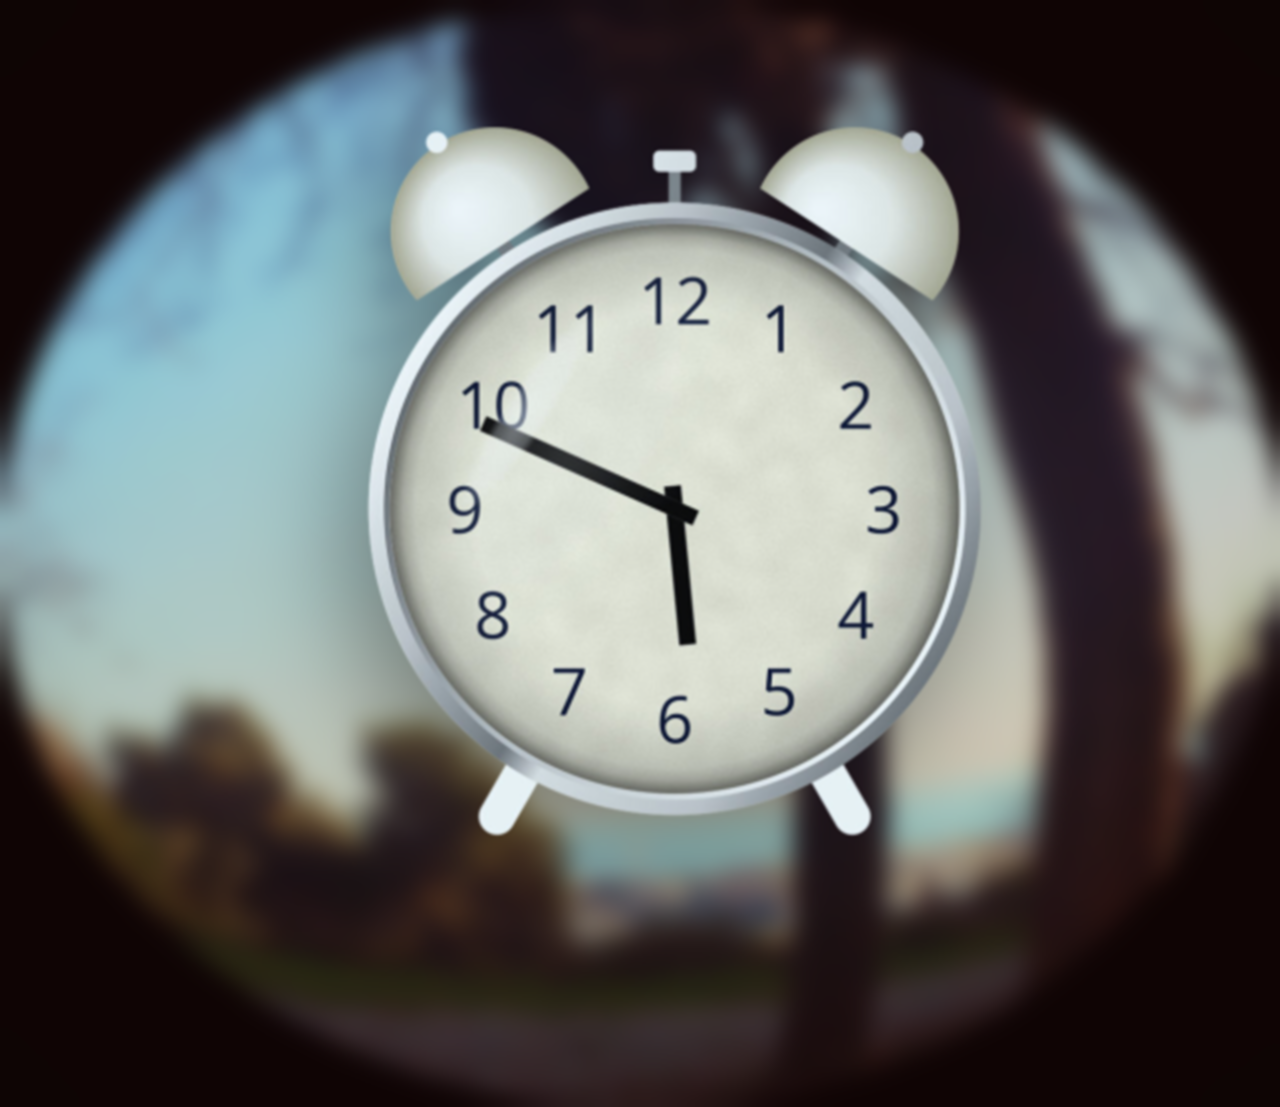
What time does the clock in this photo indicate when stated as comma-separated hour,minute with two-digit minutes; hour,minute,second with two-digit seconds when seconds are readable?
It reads 5,49
